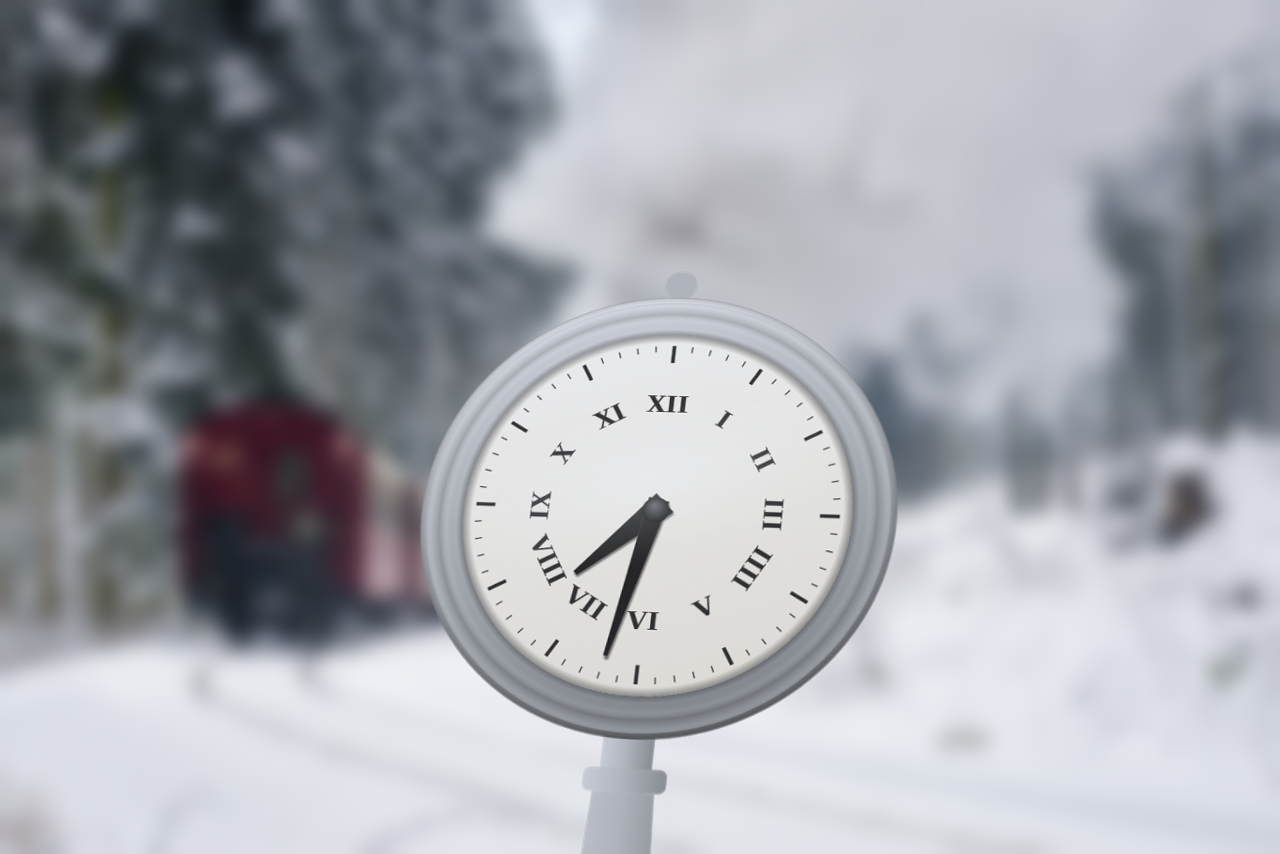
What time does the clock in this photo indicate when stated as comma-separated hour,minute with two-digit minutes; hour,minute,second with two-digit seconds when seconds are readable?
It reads 7,32
